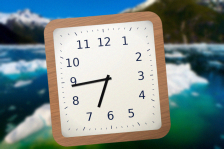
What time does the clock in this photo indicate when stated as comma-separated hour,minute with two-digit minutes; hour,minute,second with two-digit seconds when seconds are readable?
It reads 6,44
